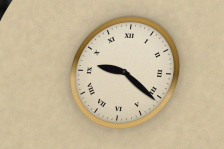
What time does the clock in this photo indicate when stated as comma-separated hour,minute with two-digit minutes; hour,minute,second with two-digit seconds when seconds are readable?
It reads 9,21
